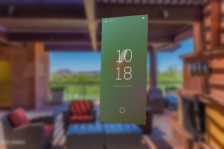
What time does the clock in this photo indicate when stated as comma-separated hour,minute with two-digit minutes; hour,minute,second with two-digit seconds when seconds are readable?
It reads 10,18
